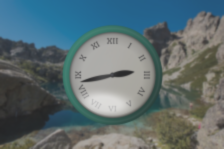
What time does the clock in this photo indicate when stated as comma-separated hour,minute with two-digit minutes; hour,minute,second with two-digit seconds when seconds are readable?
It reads 2,43
